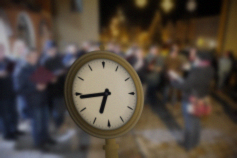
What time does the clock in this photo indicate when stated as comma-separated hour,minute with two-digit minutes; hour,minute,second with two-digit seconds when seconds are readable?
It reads 6,44
